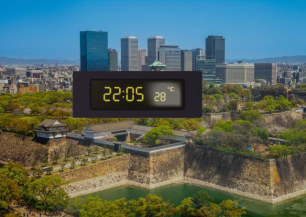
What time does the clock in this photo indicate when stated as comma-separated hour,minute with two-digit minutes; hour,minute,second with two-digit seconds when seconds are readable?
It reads 22,05
